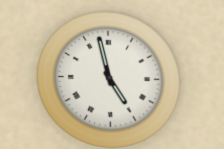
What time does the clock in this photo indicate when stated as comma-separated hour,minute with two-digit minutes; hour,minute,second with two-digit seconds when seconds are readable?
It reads 4,58
